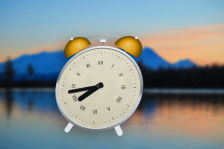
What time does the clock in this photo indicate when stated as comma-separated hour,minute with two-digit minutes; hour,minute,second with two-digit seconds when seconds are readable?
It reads 7,43
